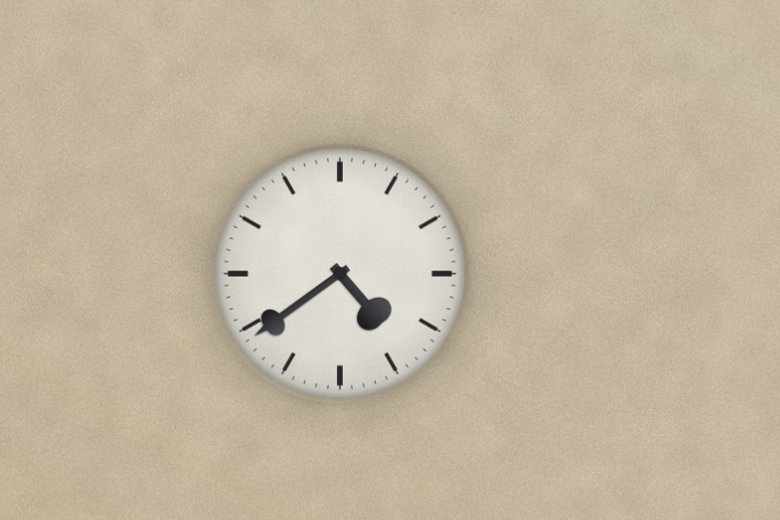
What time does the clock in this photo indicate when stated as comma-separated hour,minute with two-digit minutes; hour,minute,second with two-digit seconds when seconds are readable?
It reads 4,39
